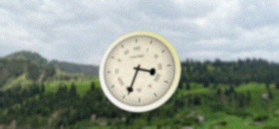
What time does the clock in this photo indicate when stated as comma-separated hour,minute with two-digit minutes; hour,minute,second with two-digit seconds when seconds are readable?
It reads 3,34
